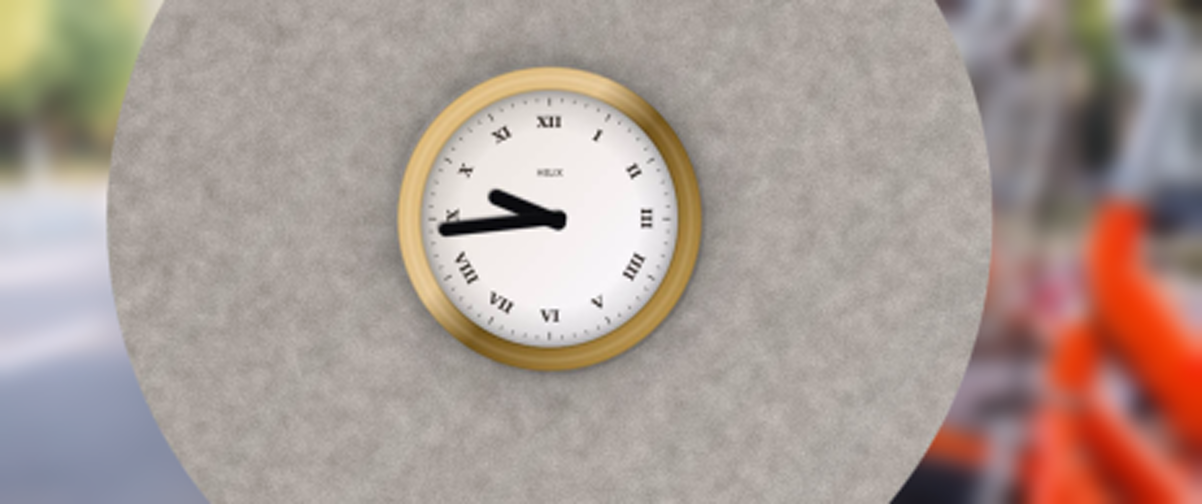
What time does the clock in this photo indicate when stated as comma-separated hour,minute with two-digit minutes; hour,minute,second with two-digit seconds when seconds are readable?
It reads 9,44
